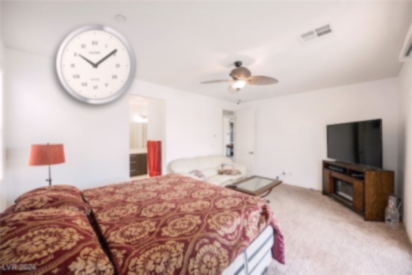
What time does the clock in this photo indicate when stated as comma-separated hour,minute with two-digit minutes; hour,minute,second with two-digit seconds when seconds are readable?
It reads 10,09
